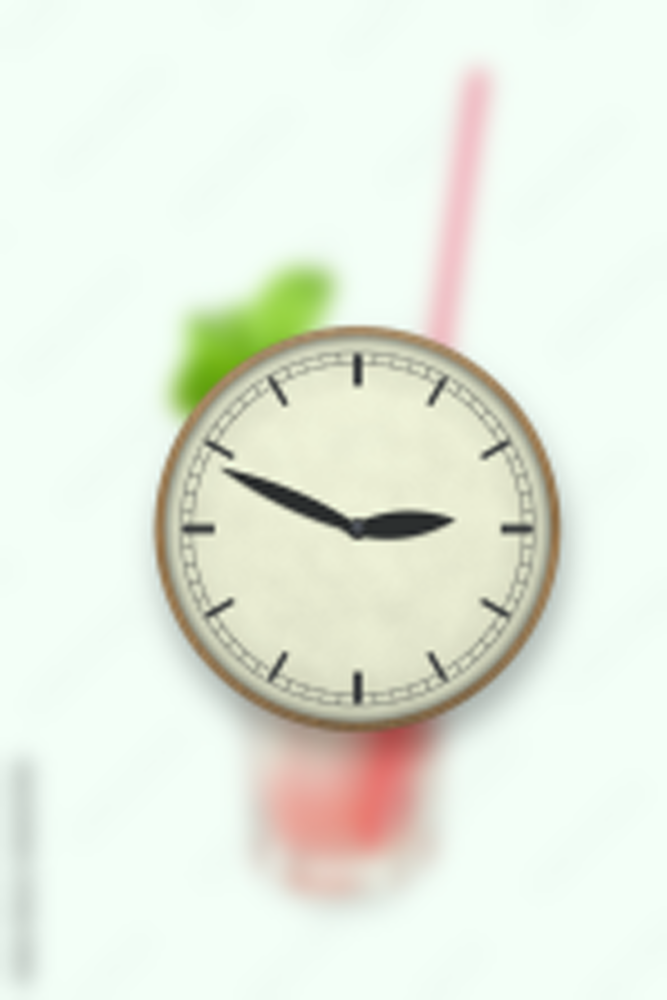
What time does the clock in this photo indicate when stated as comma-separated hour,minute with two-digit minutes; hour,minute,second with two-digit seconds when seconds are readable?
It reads 2,49
